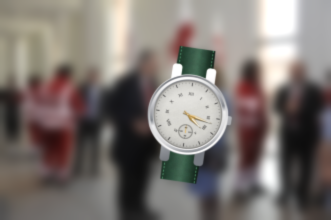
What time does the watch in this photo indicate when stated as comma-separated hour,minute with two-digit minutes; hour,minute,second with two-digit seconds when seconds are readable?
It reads 4,17
